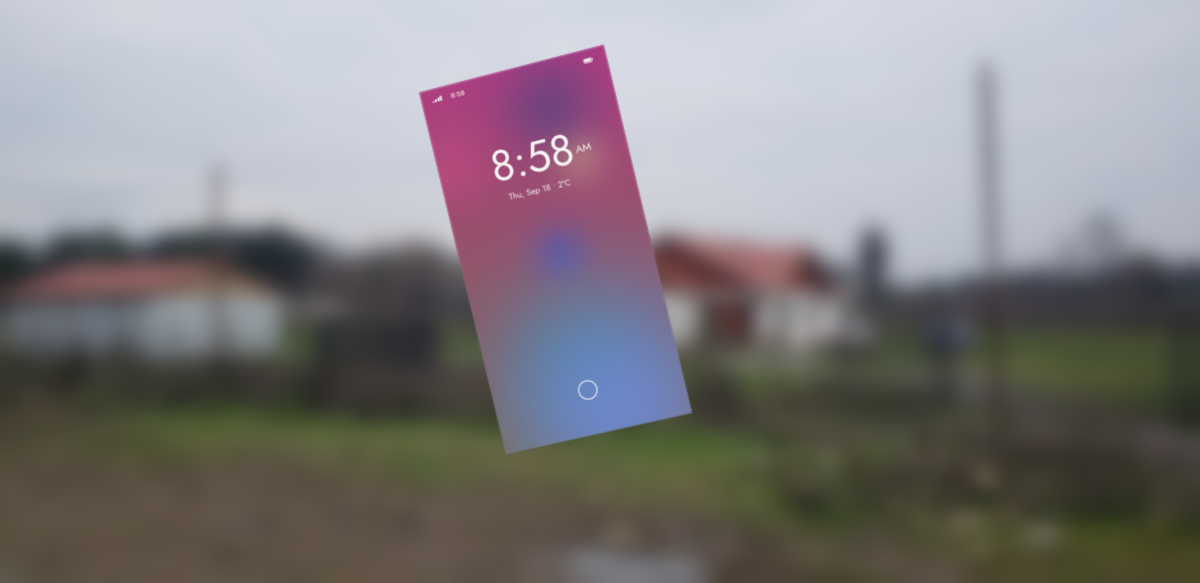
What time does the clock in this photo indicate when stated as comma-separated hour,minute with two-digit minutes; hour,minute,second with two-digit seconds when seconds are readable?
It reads 8,58
